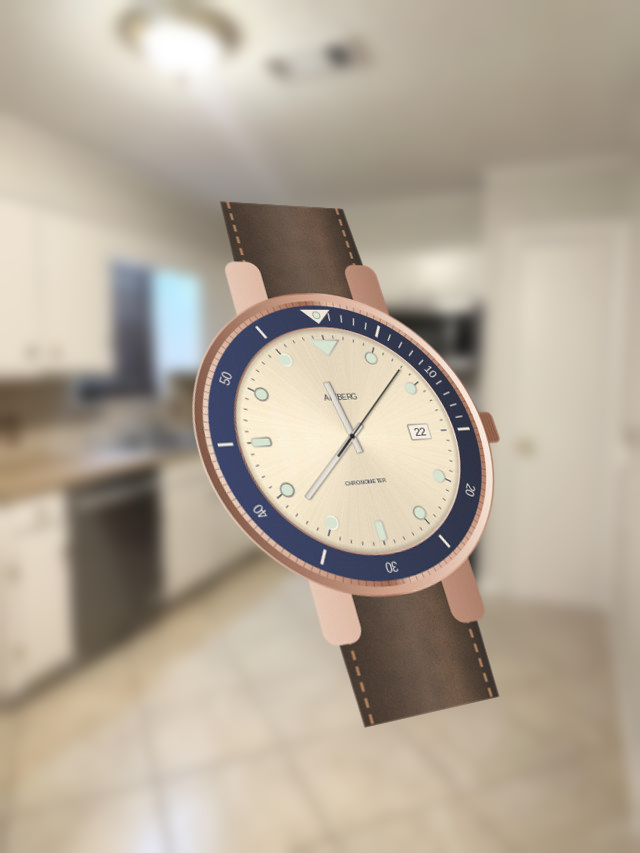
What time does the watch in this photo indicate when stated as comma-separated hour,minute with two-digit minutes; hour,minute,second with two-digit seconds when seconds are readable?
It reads 11,38,08
